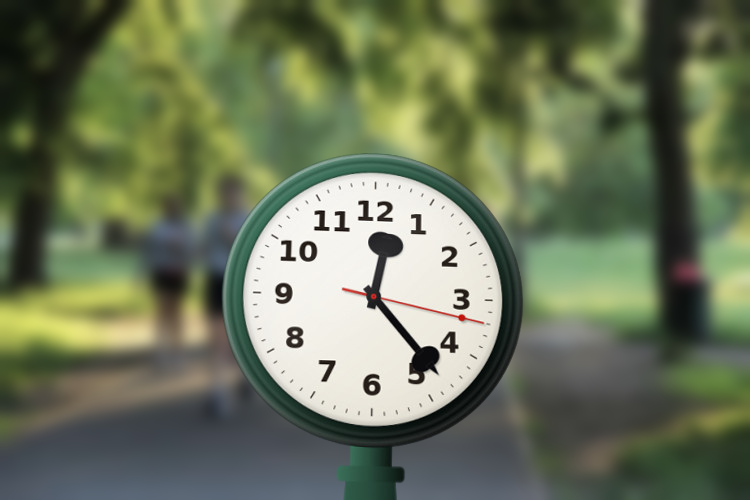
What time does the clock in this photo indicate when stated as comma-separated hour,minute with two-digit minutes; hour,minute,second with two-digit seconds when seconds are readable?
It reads 12,23,17
